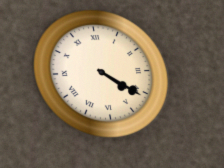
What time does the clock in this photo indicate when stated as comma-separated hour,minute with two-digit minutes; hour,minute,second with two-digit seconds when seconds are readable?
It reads 4,21
